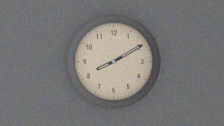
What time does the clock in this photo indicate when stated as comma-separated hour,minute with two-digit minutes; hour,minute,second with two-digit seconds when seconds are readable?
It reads 8,10
